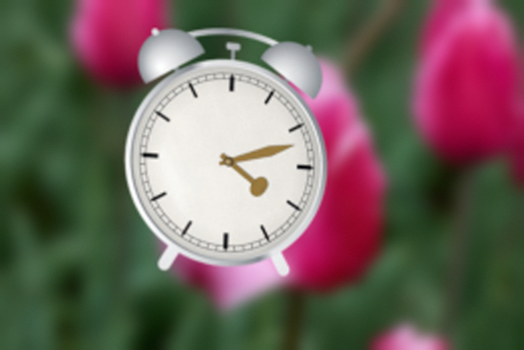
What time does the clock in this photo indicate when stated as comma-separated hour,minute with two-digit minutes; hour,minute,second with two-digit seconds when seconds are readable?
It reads 4,12
